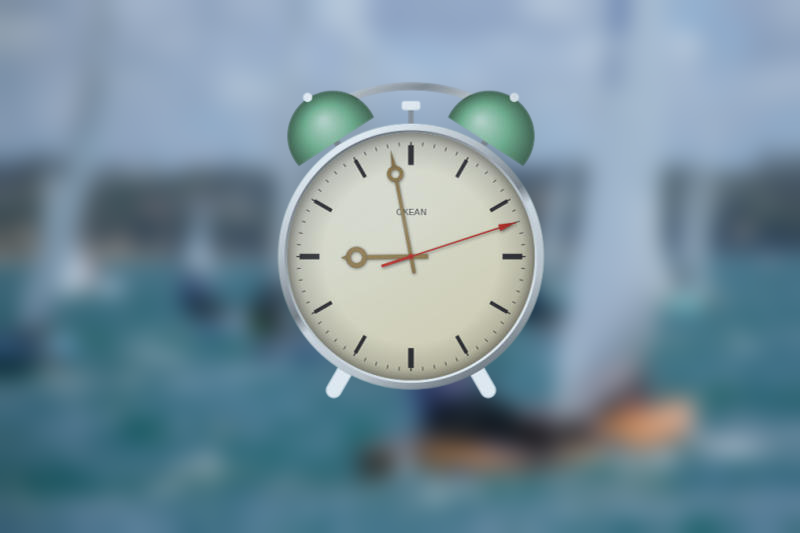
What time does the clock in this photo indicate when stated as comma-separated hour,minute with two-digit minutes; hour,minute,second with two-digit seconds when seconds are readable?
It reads 8,58,12
